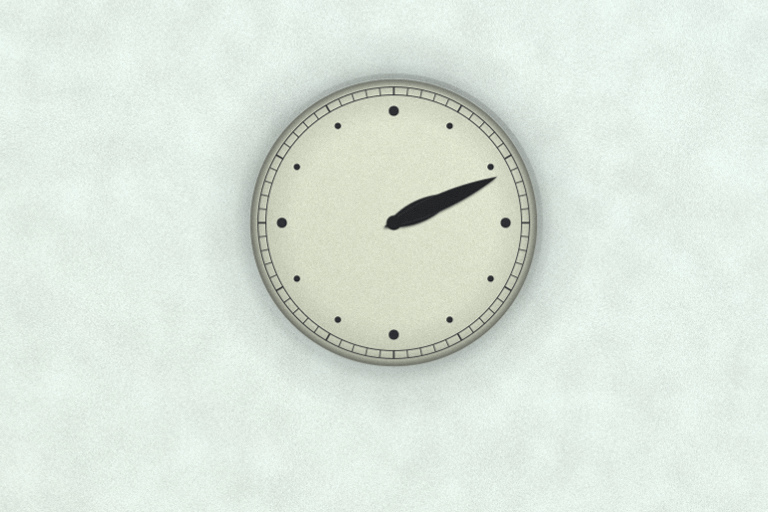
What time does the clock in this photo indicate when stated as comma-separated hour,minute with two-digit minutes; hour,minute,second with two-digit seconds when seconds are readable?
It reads 2,11
